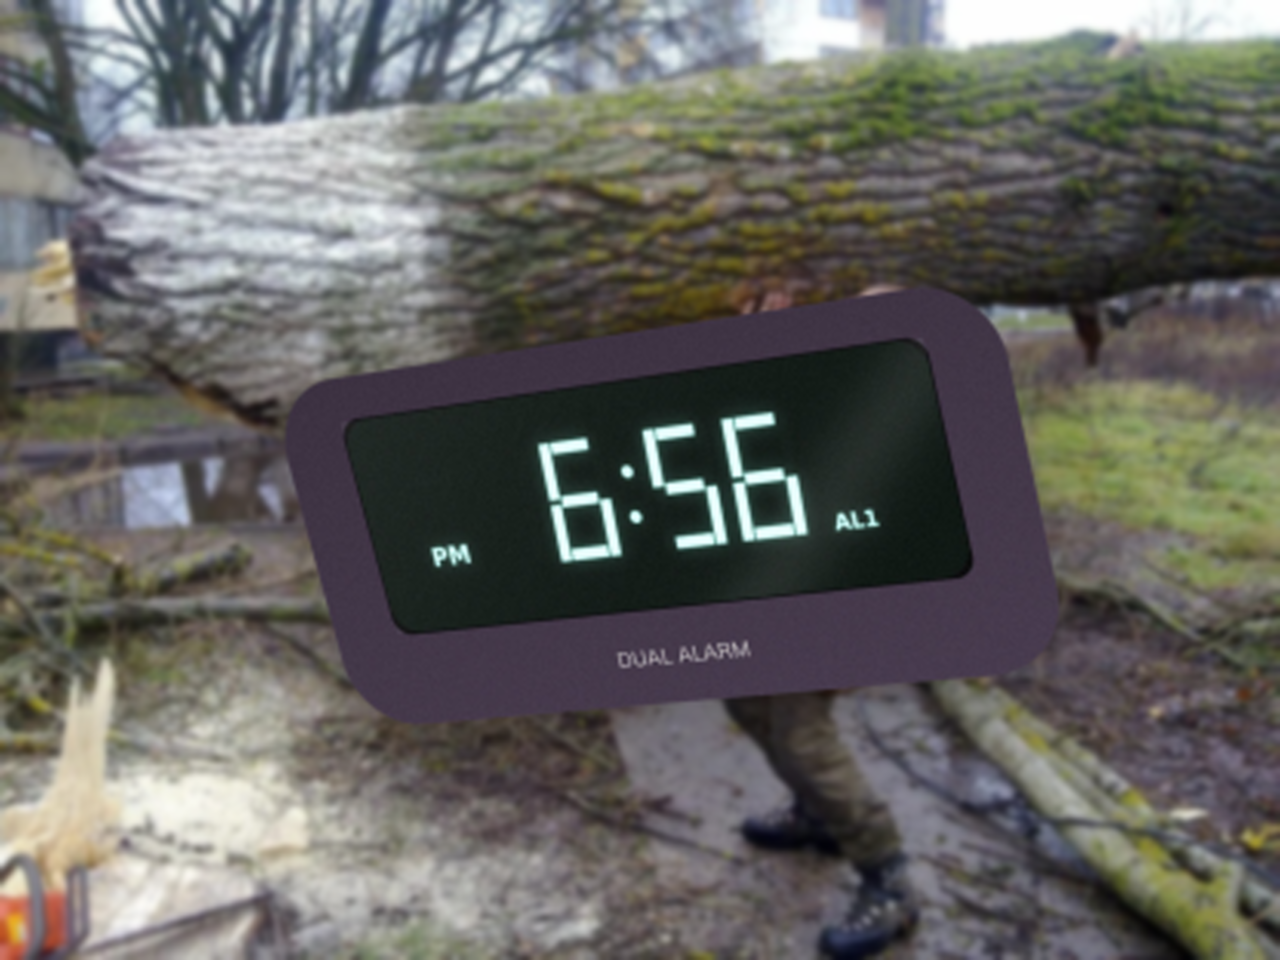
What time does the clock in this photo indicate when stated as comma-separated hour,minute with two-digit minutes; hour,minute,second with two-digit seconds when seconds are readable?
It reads 6,56
